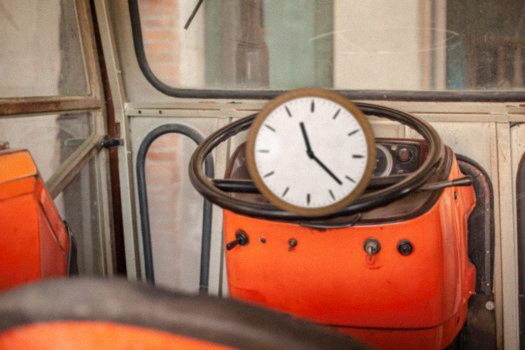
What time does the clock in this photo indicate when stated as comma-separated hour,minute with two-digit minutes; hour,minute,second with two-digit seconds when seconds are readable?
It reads 11,22
